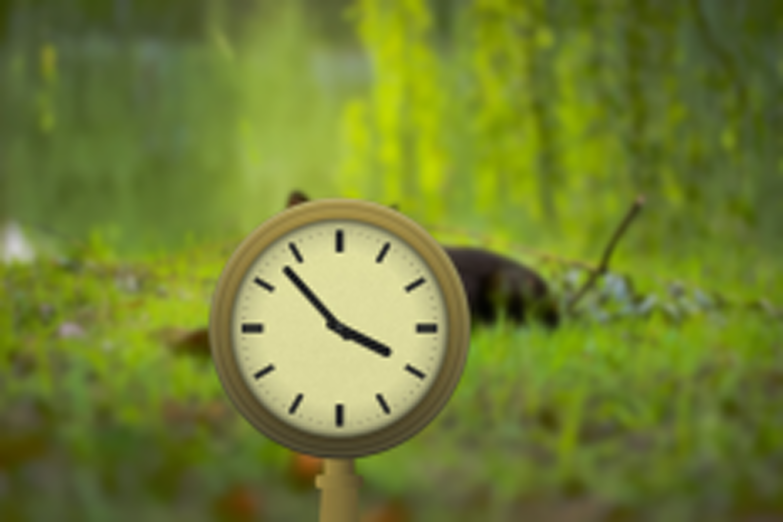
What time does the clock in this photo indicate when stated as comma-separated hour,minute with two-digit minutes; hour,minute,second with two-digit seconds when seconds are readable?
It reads 3,53
